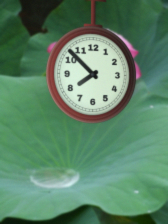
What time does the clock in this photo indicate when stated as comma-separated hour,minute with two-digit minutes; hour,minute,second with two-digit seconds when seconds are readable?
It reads 7,52
